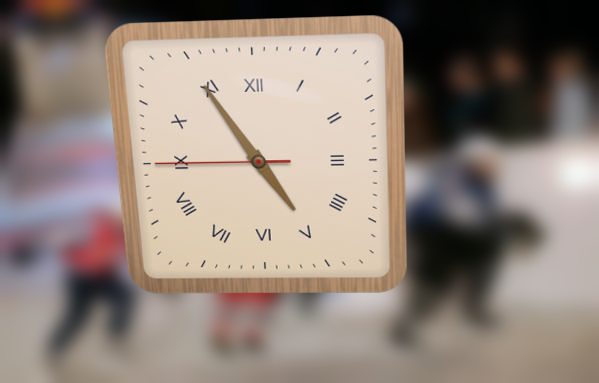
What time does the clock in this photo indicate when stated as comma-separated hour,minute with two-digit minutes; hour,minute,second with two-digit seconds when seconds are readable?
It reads 4,54,45
